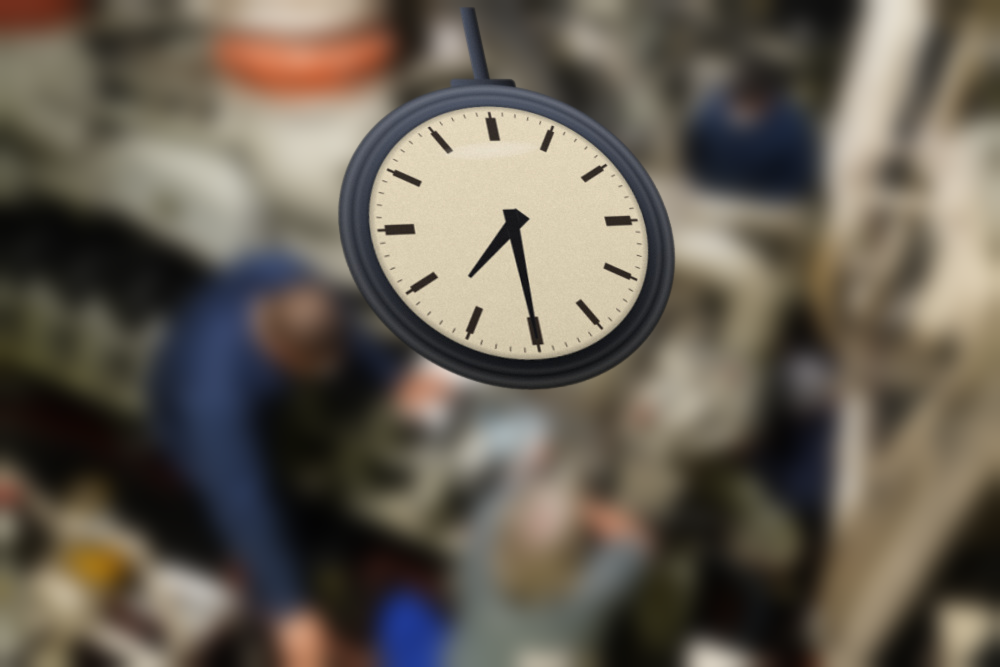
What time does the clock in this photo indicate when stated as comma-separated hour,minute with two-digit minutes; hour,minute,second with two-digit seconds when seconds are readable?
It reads 7,30
